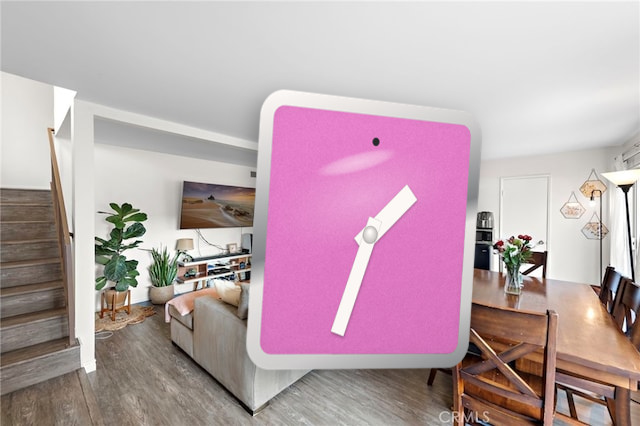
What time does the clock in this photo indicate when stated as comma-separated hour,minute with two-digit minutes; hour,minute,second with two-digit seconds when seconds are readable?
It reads 1,33
